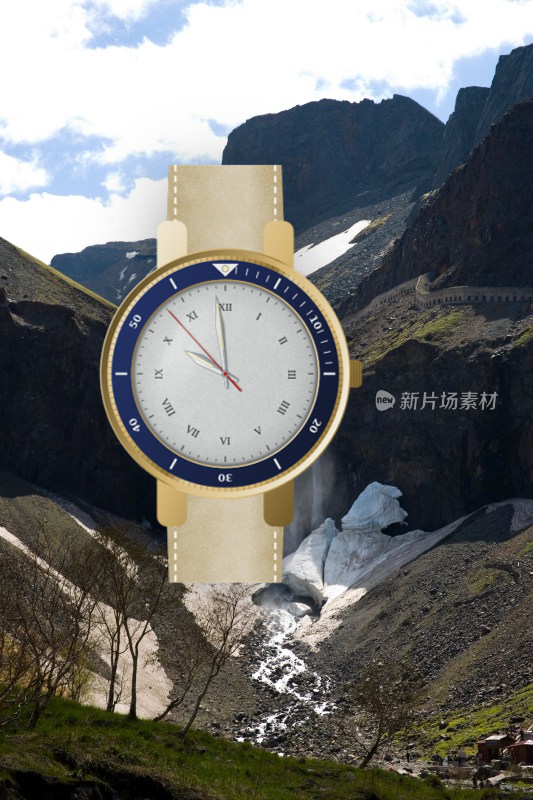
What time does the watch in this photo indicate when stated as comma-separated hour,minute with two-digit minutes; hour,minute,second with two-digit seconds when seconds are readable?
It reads 9,58,53
